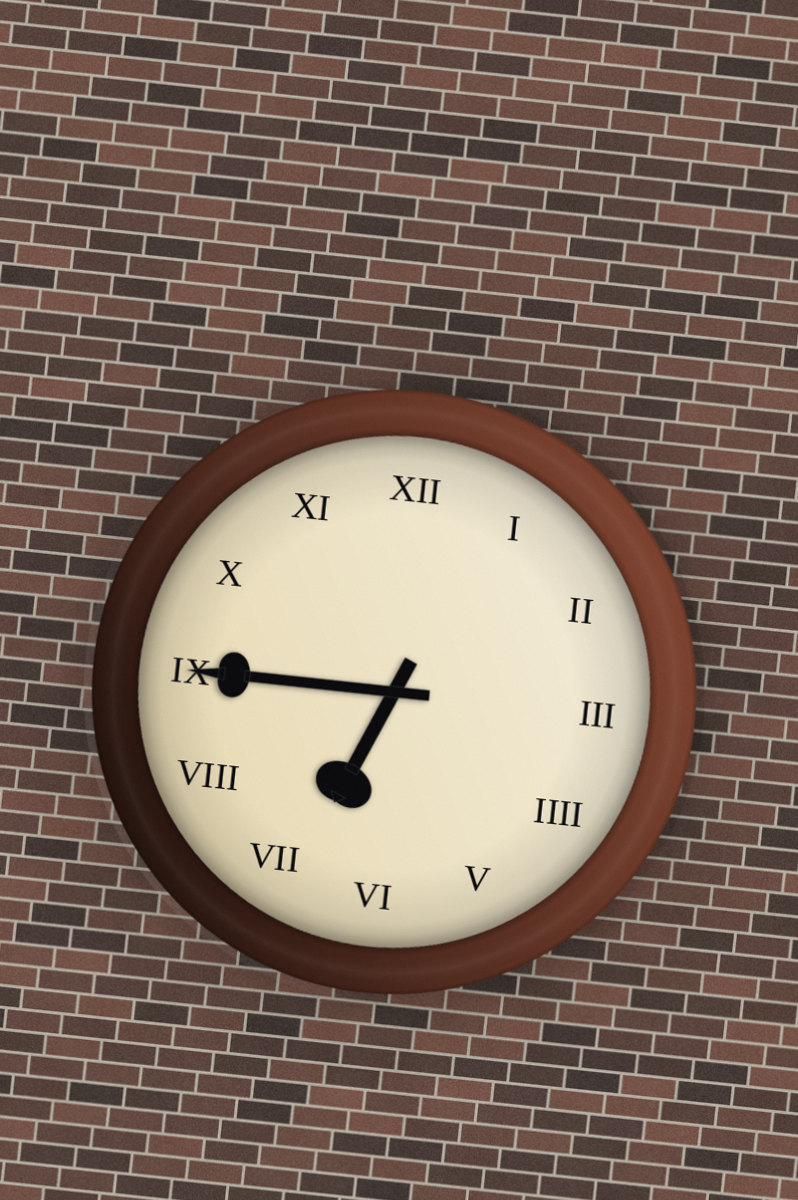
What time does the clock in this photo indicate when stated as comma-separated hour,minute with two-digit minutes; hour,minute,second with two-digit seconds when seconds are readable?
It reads 6,45
